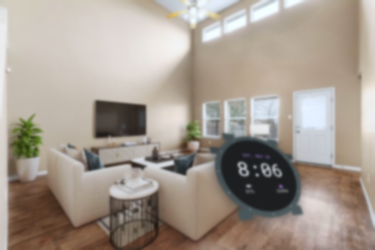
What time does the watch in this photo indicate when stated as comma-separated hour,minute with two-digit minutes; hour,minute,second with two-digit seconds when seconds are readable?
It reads 8,06
